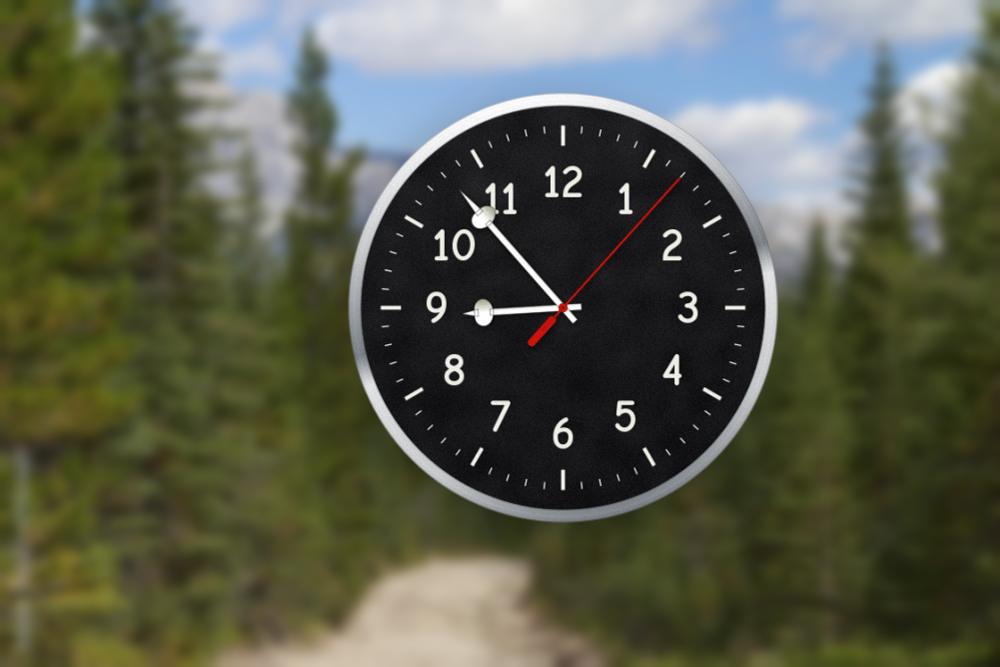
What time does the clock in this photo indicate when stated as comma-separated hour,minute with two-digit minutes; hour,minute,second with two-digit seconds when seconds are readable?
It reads 8,53,07
